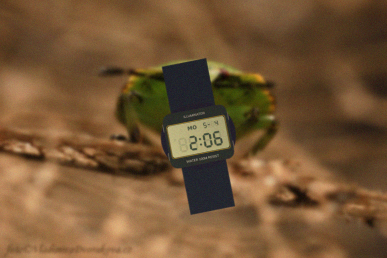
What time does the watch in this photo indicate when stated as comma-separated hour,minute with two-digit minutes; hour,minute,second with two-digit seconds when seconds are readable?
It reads 2,06
